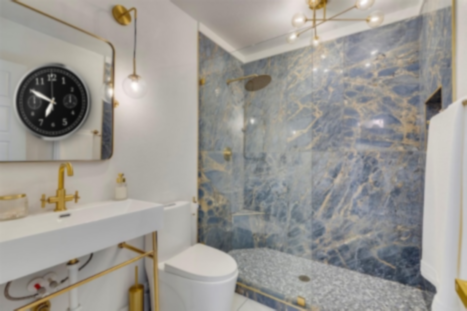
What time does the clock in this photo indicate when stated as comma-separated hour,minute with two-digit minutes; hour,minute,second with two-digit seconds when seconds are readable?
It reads 6,50
